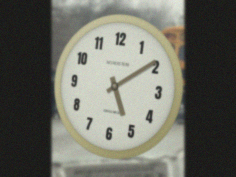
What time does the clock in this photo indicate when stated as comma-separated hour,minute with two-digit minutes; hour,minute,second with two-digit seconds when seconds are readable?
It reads 5,09
